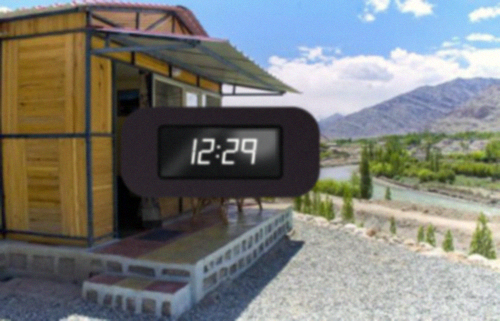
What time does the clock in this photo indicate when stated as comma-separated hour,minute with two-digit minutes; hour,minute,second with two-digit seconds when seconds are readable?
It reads 12,29
